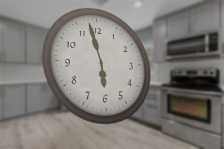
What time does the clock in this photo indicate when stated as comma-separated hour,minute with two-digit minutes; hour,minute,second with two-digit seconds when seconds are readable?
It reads 5,58
